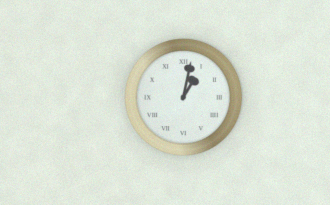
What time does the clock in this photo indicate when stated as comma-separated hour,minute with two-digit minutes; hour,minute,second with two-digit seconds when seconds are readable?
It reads 1,02
